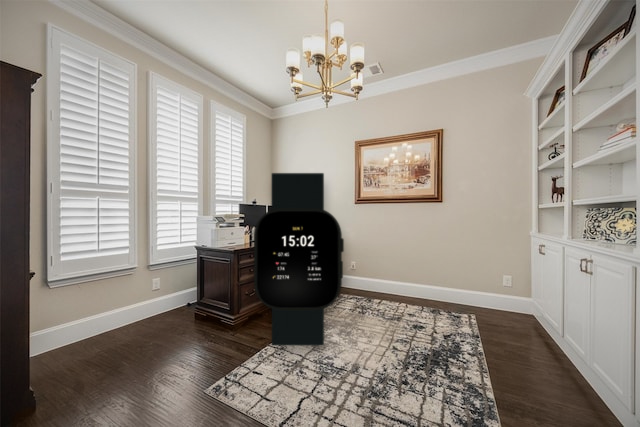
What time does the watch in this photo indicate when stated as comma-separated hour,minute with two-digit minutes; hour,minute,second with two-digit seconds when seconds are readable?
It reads 15,02
